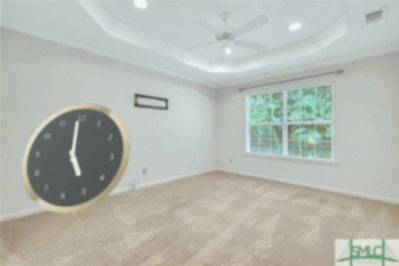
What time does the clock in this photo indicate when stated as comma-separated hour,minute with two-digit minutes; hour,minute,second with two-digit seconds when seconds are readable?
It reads 4,59
